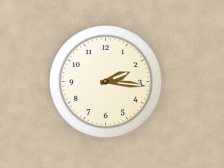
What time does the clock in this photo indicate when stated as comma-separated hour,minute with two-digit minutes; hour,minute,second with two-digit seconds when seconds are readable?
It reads 2,16
